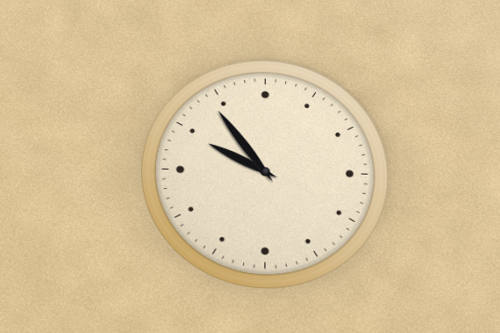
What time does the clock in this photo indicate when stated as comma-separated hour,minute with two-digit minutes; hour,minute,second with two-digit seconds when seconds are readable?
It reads 9,54
